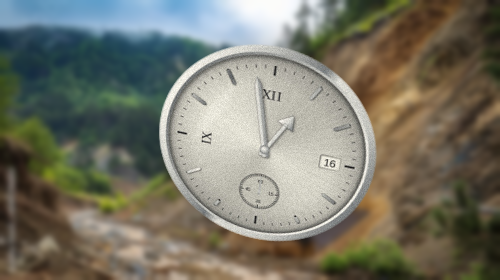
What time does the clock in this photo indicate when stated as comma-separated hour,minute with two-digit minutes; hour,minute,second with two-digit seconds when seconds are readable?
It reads 12,58
